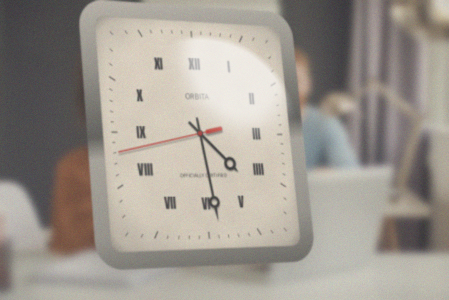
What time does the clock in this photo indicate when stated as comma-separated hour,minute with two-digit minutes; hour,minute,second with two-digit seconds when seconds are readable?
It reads 4,28,43
